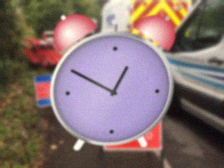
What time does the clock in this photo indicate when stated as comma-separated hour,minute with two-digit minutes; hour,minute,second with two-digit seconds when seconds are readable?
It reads 12,50
